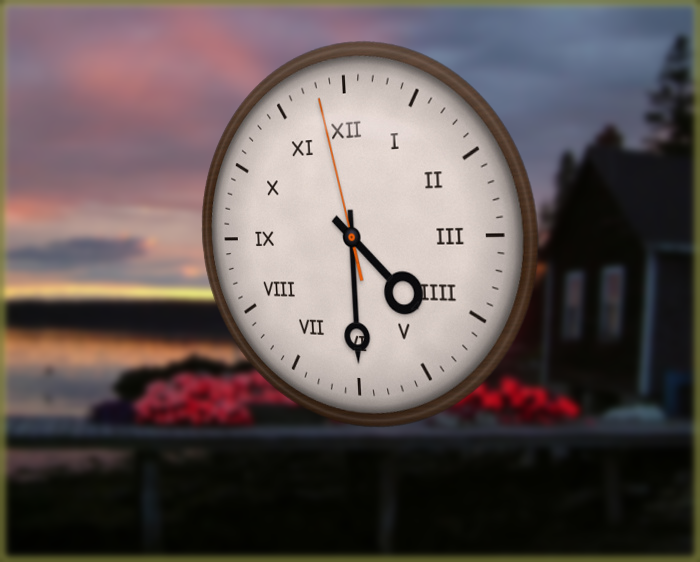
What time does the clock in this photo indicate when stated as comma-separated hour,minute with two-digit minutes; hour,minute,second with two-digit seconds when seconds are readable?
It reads 4,29,58
